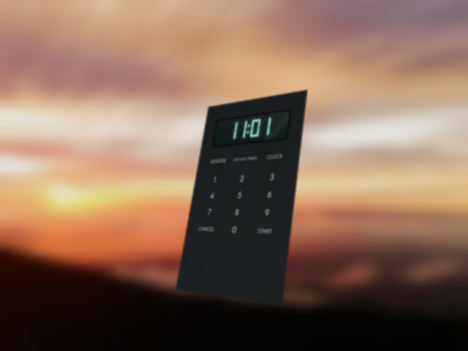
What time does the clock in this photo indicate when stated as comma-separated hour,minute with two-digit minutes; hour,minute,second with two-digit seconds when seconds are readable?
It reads 11,01
